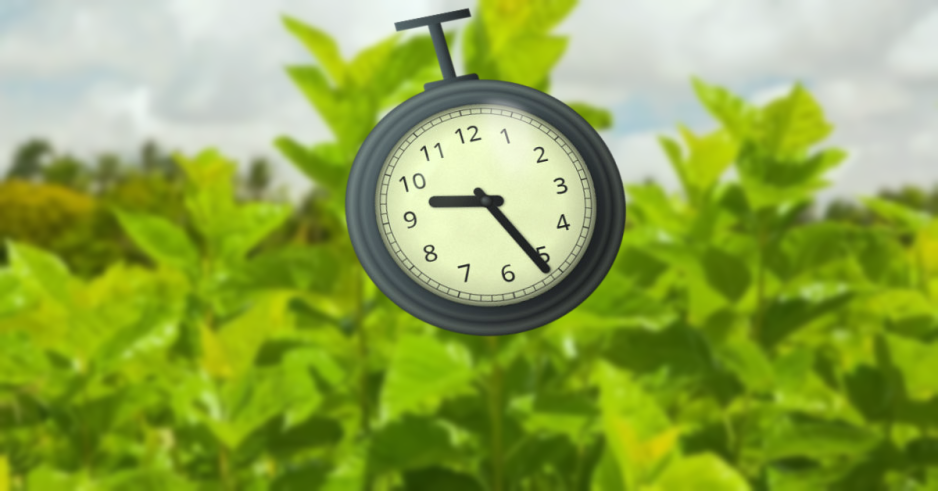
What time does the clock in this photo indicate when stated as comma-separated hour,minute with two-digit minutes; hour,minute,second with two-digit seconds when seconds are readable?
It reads 9,26
